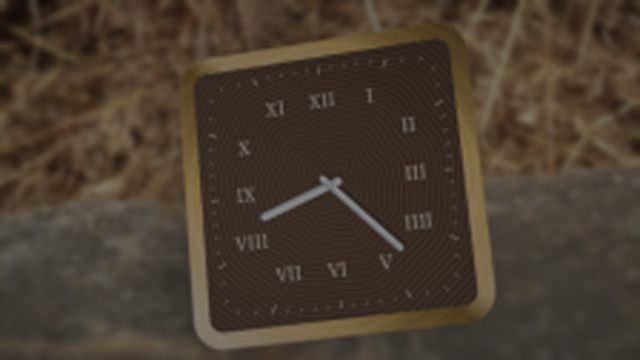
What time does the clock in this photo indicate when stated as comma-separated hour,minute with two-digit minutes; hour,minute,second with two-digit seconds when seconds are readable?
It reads 8,23
